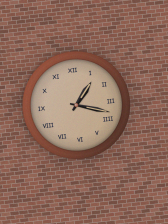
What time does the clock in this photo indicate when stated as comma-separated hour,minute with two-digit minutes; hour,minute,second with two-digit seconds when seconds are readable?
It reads 1,18
